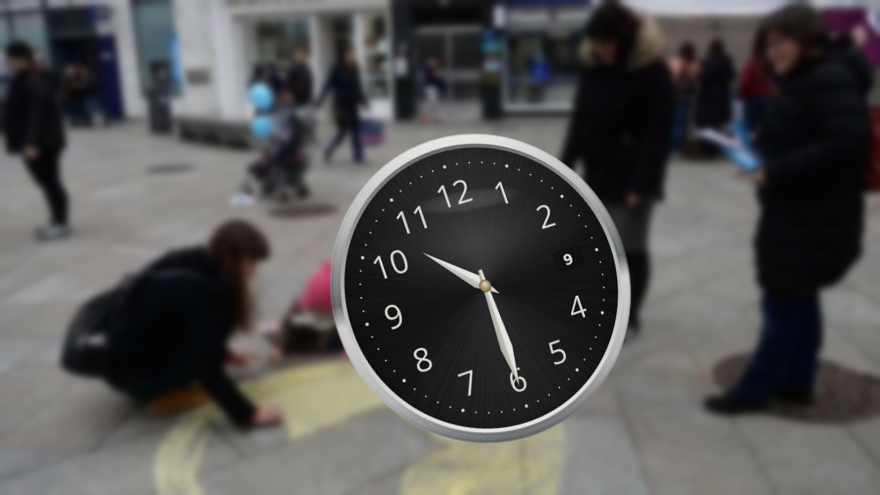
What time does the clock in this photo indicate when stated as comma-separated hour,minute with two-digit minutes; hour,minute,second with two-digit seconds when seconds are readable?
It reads 10,30
